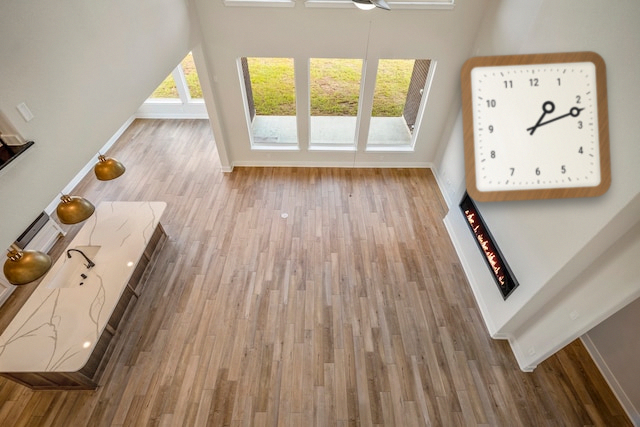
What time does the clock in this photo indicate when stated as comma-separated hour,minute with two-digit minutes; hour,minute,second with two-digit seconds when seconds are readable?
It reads 1,12
